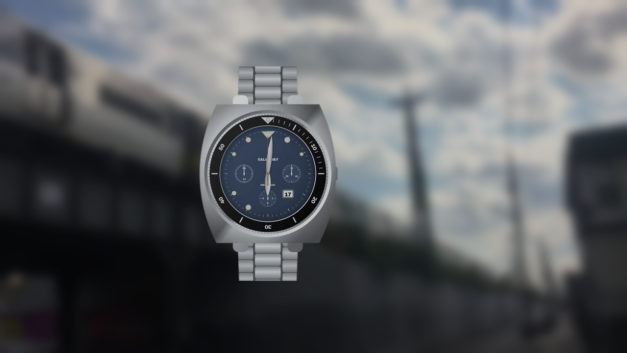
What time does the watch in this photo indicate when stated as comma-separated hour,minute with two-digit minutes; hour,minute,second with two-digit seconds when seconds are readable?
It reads 6,01
